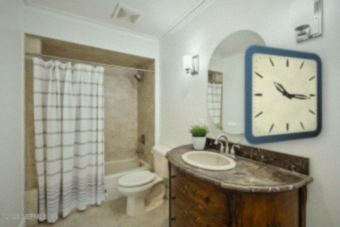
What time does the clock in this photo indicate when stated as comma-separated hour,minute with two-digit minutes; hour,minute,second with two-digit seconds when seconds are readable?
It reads 10,16
